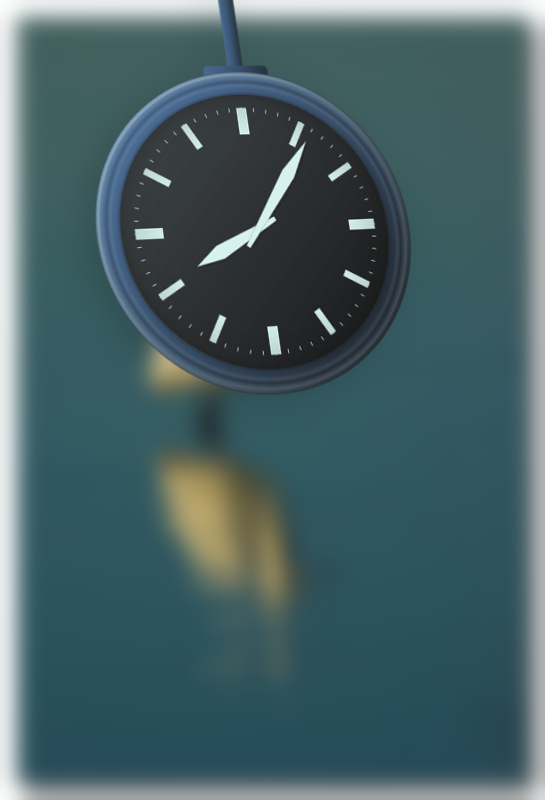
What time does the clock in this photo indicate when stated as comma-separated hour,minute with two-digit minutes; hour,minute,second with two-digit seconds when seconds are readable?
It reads 8,06
